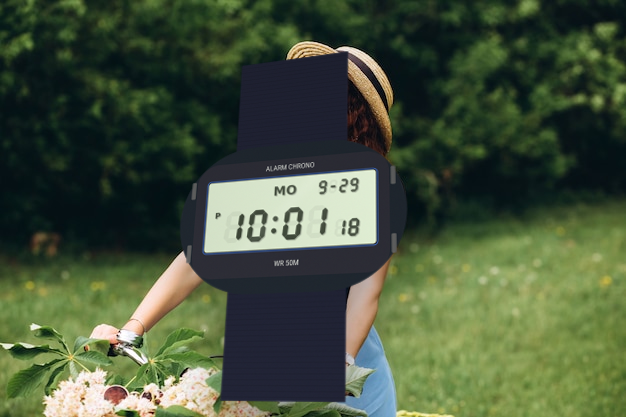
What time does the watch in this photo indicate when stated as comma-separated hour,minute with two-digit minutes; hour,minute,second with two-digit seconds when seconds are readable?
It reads 10,01,18
